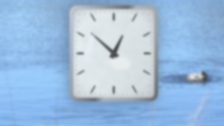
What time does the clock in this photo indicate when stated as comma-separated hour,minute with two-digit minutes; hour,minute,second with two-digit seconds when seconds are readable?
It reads 12,52
